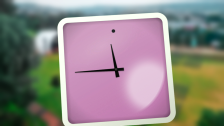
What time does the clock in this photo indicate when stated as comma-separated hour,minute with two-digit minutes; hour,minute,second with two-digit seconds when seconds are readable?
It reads 11,45
